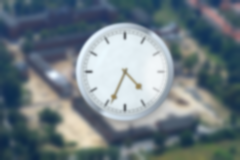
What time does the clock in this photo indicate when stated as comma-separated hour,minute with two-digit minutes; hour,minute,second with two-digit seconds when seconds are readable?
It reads 4,34
